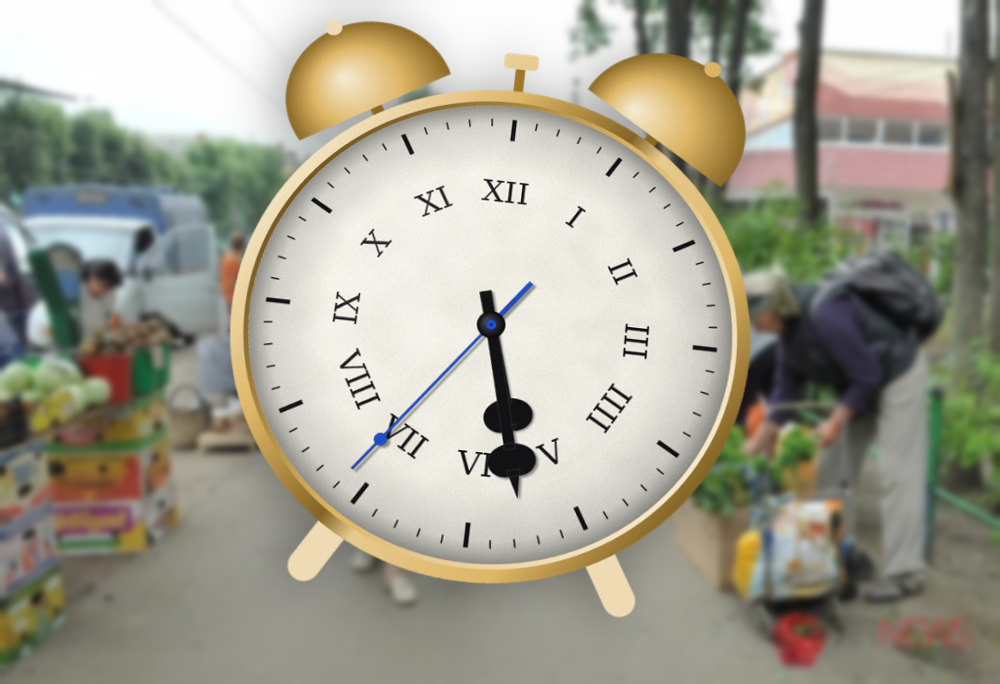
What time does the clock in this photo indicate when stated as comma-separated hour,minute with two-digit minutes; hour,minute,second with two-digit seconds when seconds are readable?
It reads 5,27,36
